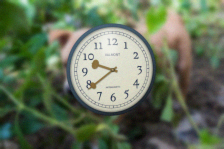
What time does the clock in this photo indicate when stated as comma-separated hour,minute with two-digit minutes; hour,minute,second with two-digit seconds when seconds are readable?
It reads 9,39
